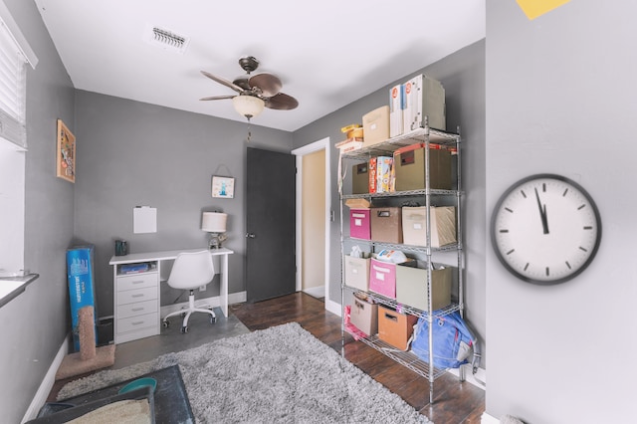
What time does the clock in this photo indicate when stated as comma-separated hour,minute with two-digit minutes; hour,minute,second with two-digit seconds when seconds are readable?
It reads 11,58
